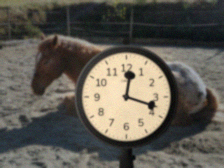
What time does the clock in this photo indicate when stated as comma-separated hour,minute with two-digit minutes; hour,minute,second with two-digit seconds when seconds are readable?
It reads 12,18
